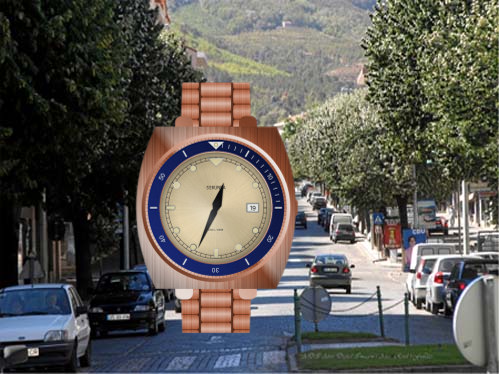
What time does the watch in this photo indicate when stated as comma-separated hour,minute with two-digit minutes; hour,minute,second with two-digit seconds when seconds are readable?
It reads 12,34
